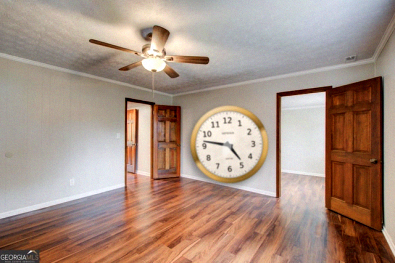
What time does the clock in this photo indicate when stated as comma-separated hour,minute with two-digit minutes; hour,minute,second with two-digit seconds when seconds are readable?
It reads 4,47
